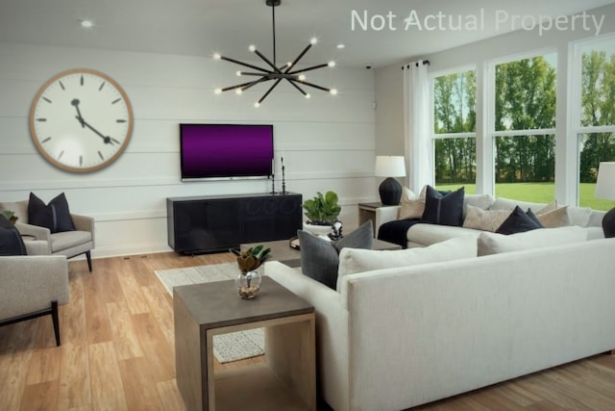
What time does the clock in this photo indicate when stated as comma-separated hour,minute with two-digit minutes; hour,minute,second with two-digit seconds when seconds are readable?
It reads 11,21
